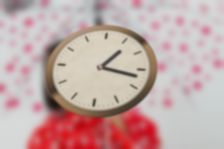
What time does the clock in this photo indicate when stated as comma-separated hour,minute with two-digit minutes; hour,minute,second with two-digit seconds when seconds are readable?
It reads 1,17
